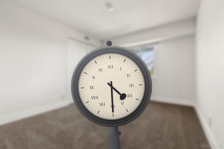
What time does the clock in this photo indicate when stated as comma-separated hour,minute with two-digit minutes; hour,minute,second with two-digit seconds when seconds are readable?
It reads 4,30
